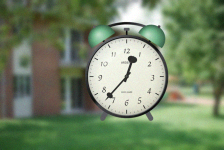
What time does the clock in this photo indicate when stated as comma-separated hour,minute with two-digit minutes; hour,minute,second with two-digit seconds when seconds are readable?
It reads 12,37
